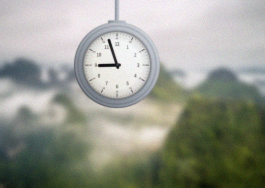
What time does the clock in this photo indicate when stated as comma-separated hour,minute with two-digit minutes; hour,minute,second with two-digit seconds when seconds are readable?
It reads 8,57
